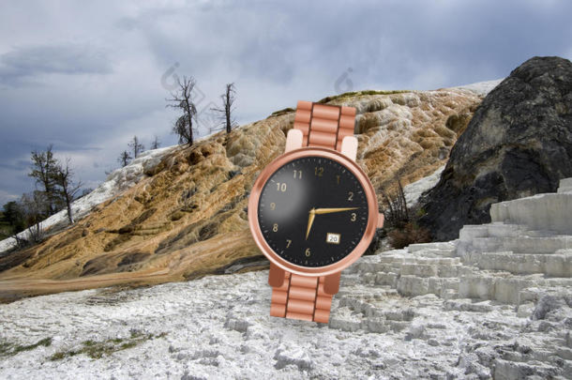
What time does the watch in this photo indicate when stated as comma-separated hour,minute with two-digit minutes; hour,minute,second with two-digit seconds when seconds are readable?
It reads 6,13
